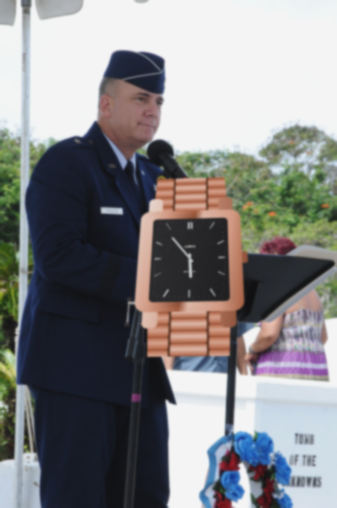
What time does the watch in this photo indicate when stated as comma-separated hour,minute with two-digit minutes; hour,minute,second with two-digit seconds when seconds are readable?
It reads 5,54
